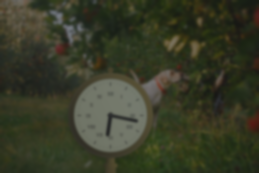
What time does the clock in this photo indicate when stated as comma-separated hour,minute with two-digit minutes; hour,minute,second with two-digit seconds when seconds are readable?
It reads 6,17
